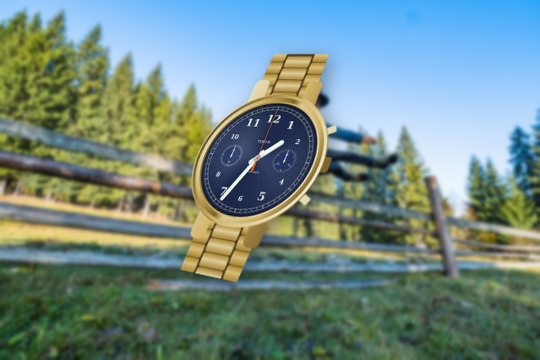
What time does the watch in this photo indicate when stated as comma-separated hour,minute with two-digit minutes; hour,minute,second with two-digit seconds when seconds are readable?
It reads 1,34
